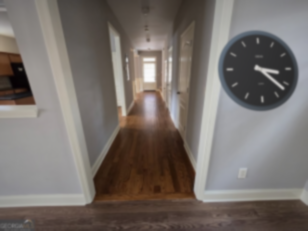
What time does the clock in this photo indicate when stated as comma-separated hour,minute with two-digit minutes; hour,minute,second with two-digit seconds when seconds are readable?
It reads 3,22
